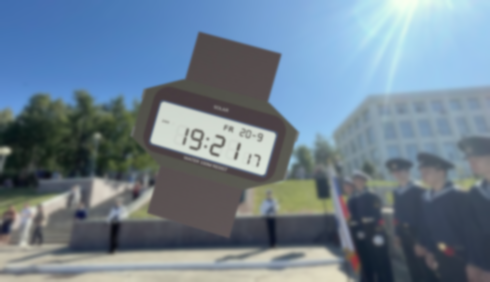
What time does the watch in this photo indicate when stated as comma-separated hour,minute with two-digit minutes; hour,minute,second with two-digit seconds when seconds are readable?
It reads 19,21,17
